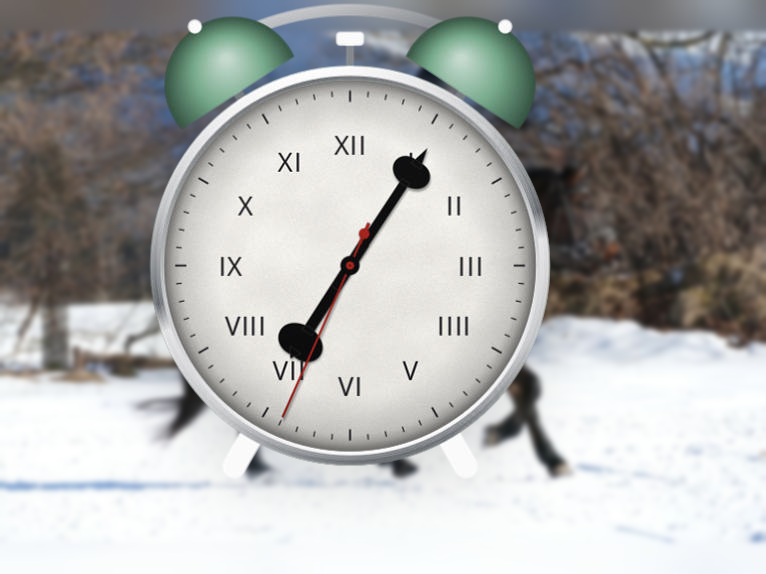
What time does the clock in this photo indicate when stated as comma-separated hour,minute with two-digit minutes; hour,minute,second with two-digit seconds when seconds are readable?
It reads 7,05,34
